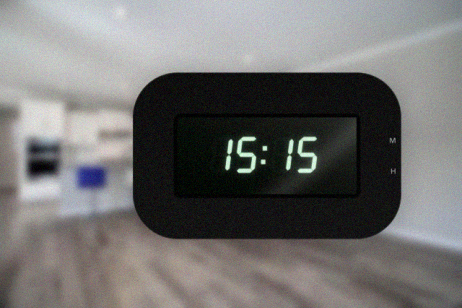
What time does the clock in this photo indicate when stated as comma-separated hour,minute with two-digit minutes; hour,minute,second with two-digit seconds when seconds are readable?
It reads 15,15
